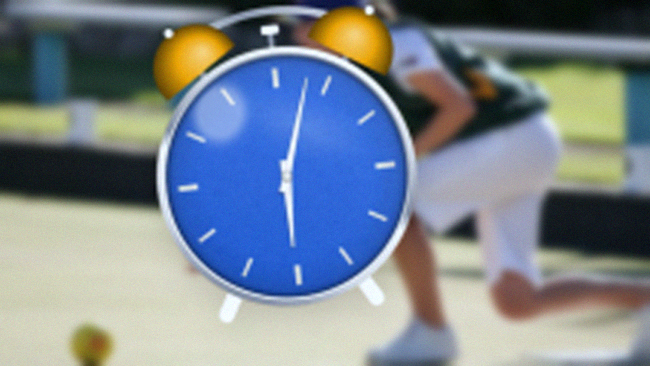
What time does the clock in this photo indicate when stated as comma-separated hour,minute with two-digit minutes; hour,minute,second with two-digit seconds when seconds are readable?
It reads 6,03
